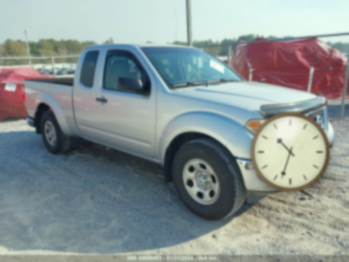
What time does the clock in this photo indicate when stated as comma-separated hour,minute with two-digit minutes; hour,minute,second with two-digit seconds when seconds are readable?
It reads 10,33
